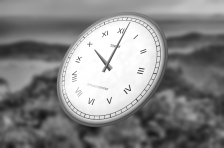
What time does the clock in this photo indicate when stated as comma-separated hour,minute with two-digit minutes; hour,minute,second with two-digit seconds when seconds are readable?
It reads 10,01
